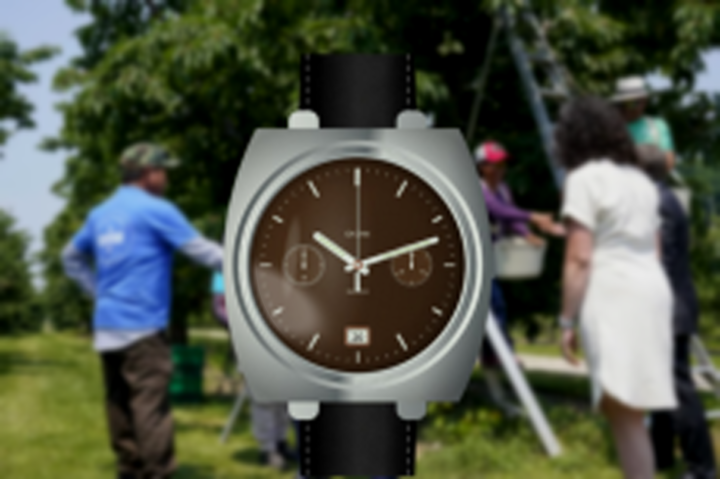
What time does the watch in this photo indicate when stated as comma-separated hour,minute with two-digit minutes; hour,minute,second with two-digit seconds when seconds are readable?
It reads 10,12
